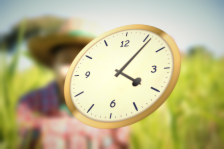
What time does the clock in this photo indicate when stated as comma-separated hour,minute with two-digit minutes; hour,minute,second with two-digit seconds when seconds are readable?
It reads 4,06
